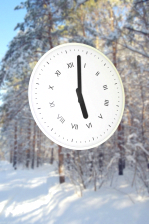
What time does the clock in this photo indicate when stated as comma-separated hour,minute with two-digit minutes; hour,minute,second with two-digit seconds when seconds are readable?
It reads 6,03
